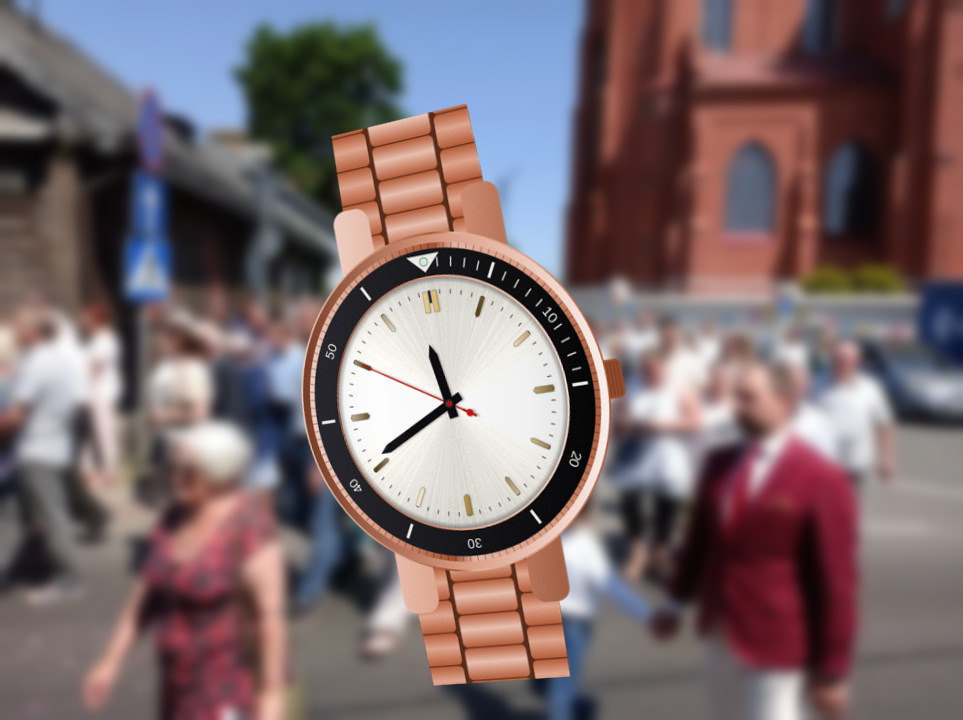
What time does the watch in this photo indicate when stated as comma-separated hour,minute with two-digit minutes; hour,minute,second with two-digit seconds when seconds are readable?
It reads 11,40,50
